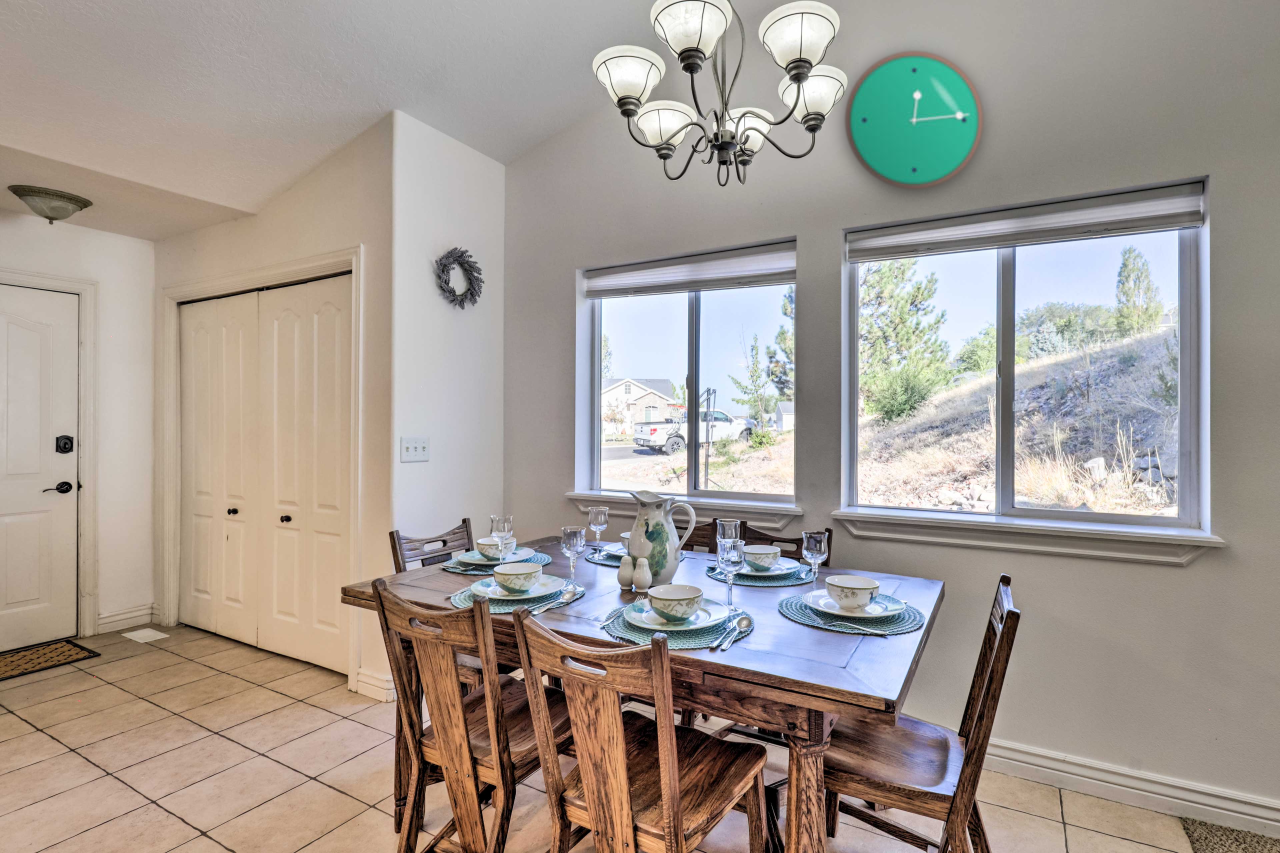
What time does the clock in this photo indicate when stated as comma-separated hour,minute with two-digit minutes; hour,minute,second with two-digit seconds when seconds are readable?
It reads 12,14
